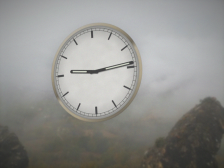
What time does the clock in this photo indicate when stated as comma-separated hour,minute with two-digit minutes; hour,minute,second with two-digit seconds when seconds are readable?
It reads 9,14
